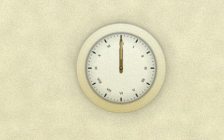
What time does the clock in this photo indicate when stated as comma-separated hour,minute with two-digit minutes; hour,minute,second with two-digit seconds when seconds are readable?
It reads 12,00
